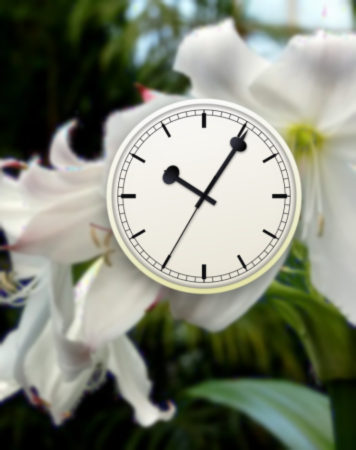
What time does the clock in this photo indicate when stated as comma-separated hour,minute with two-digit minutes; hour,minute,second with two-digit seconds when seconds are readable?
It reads 10,05,35
